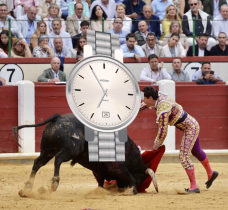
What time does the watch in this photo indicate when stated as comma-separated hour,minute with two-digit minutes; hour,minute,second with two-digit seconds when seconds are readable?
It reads 6,55
